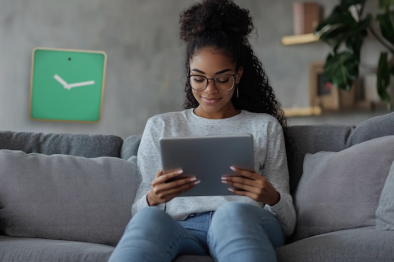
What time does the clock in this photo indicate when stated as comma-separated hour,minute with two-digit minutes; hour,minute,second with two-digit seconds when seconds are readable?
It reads 10,13
